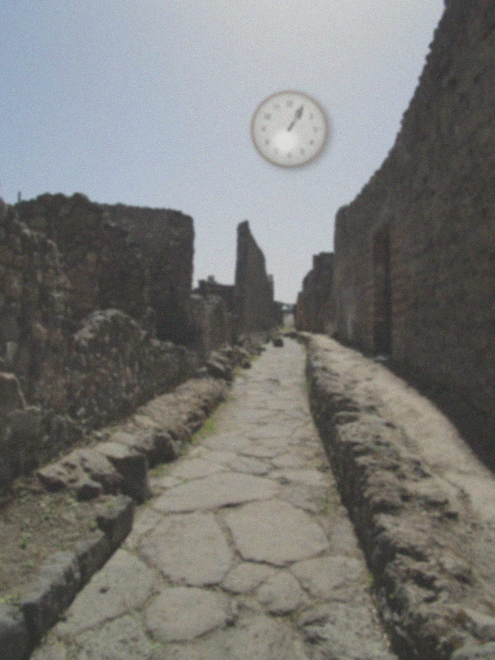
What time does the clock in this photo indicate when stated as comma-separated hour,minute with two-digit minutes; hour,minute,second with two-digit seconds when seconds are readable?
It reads 1,05
